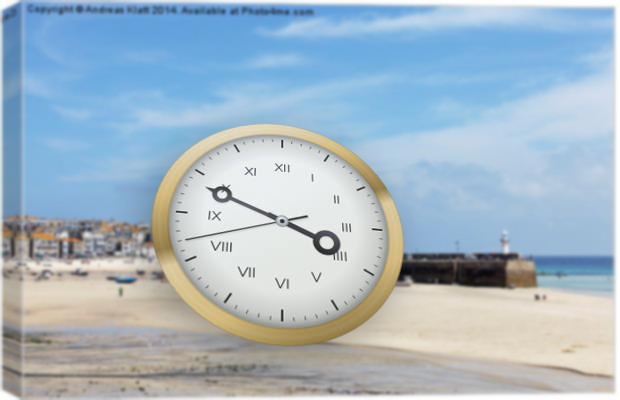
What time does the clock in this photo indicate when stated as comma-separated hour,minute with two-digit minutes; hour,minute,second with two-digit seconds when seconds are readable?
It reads 3,48,42
